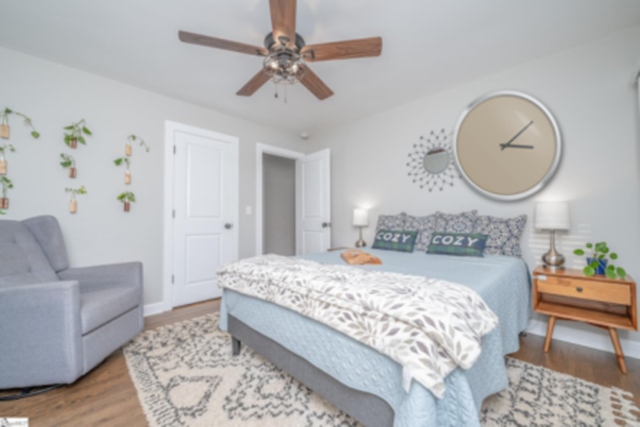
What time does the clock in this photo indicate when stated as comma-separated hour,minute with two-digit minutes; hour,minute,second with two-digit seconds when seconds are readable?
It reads 3,08
